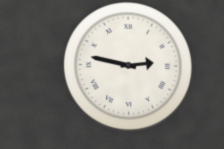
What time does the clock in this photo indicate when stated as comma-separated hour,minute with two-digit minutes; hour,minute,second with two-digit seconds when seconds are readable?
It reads 2,47
